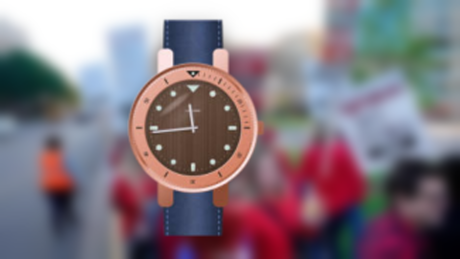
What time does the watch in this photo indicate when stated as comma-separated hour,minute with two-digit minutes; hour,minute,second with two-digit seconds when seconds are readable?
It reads 11,44
